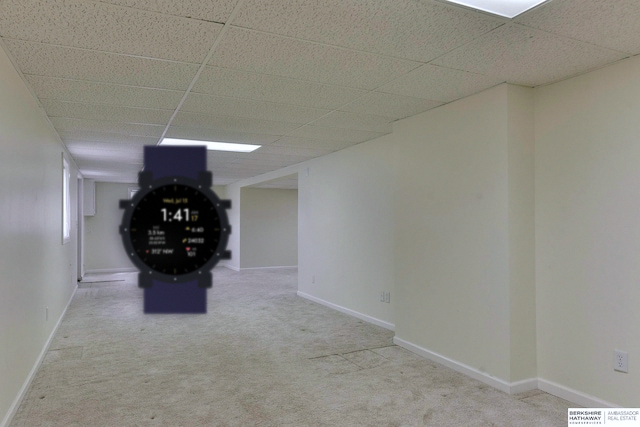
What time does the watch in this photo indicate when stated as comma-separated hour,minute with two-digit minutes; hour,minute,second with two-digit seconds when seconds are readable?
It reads 1,41
